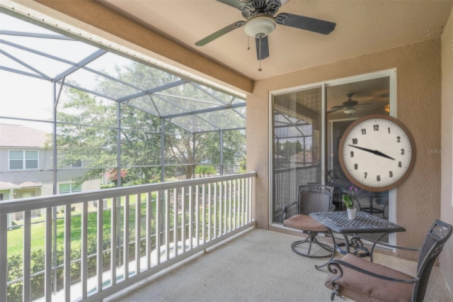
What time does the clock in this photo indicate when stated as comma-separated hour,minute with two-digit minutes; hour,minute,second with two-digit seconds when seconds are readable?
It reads 3,48
